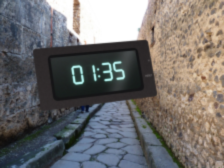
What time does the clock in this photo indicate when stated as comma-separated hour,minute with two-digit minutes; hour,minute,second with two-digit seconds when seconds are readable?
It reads 1,35
